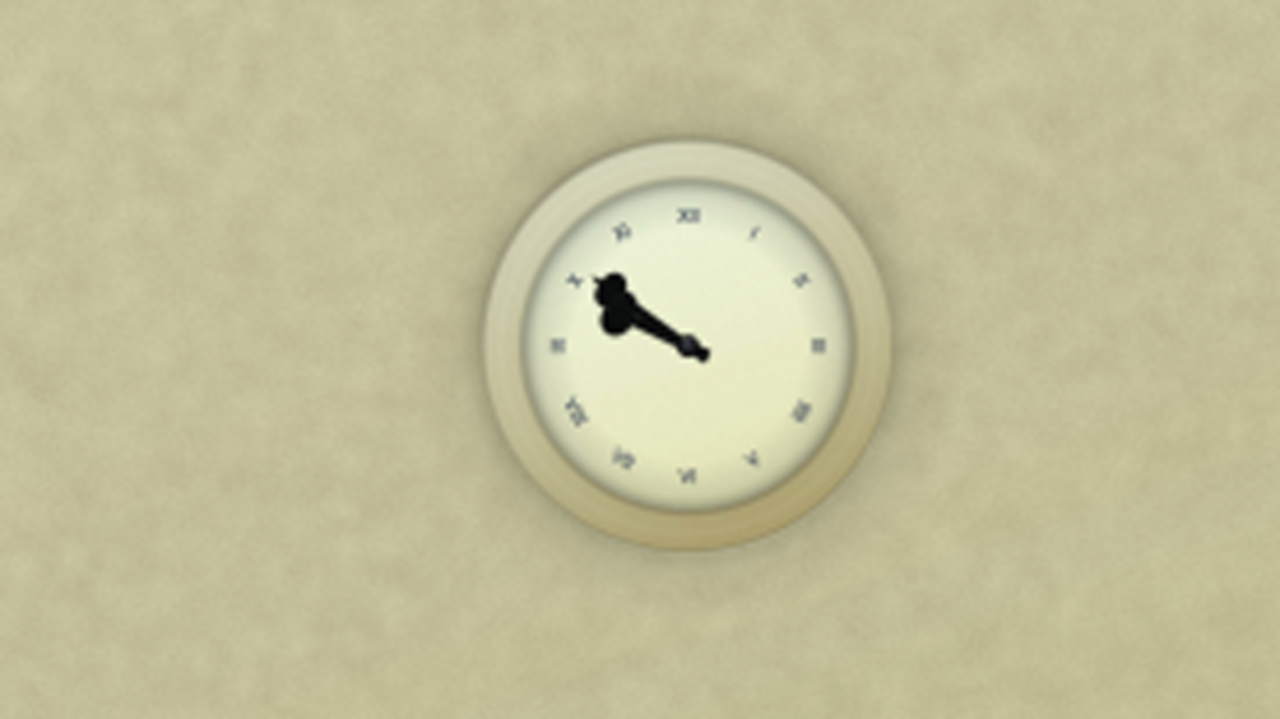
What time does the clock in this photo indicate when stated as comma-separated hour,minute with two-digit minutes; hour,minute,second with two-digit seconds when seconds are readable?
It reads 9,51
